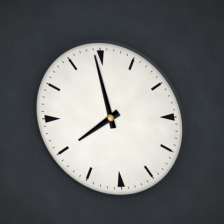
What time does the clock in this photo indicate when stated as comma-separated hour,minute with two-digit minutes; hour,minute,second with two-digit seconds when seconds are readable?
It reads 7,59
